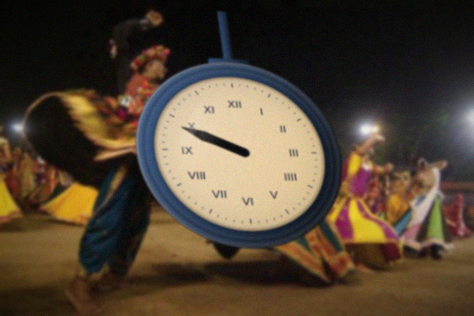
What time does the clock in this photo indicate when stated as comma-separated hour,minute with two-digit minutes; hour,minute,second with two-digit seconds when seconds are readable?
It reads 9,49
